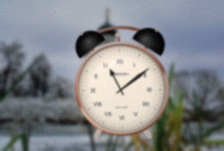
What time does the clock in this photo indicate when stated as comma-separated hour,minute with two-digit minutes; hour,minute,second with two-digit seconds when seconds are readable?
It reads 11,09
